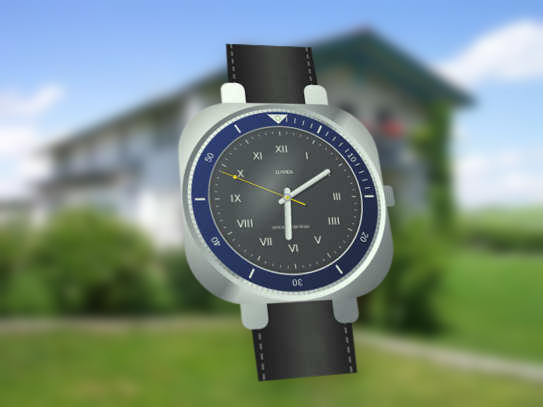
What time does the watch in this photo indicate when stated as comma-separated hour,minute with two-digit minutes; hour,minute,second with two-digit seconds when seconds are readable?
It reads 6,09,49
